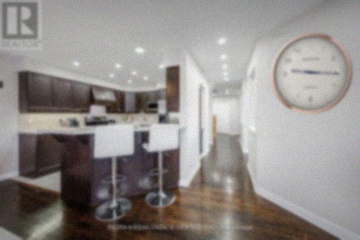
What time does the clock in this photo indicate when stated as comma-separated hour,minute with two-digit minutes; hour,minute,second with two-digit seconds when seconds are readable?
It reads 9,16
